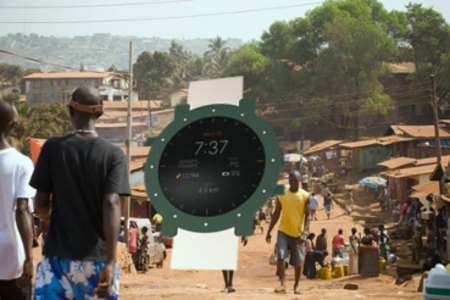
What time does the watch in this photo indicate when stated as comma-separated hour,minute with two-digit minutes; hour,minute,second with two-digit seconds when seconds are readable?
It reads 7,37
